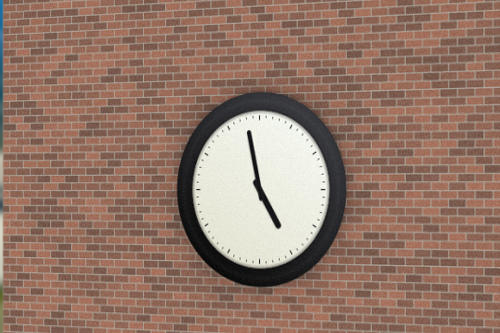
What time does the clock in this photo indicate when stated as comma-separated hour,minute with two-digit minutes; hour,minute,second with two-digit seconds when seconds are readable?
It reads 4,58
